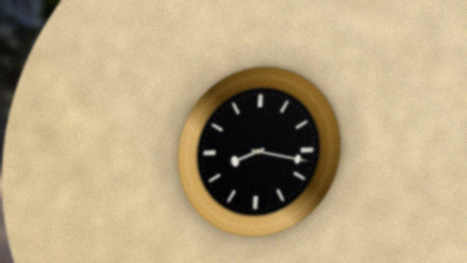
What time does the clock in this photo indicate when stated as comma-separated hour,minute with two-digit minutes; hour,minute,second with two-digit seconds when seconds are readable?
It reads 8,17
